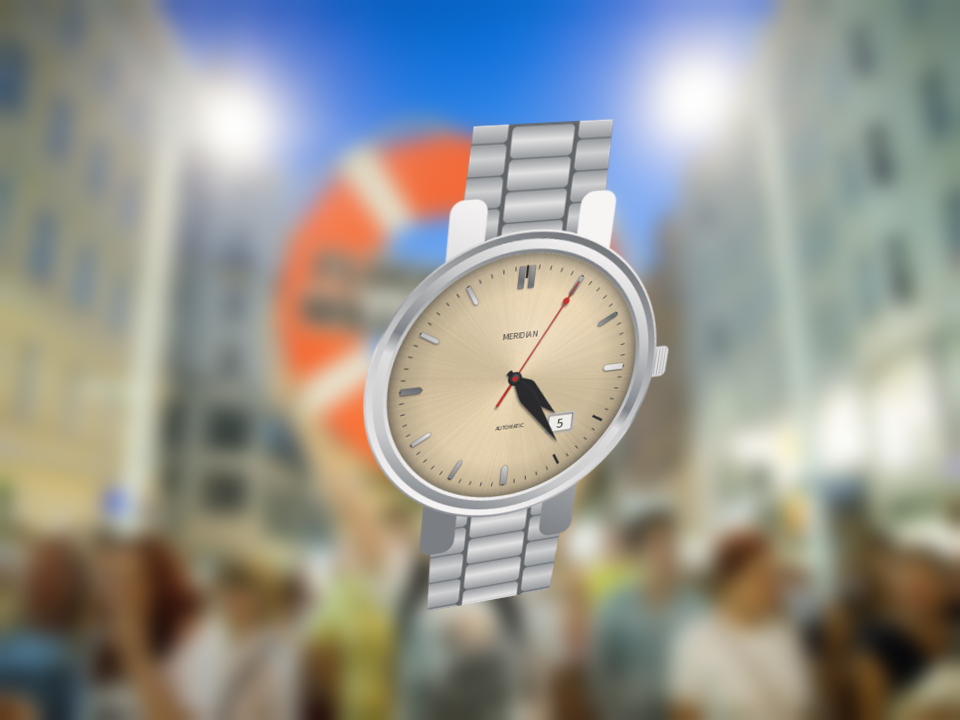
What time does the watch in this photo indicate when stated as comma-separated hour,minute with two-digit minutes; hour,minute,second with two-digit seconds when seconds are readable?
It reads 4,24,05
